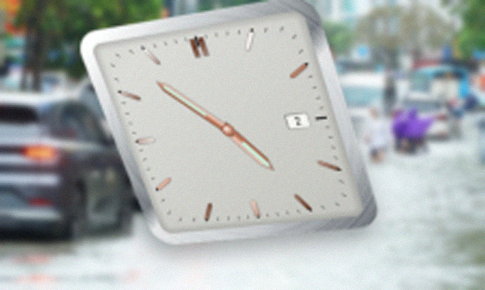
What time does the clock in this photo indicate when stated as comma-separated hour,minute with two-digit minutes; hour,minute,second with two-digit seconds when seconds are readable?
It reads 4,53
